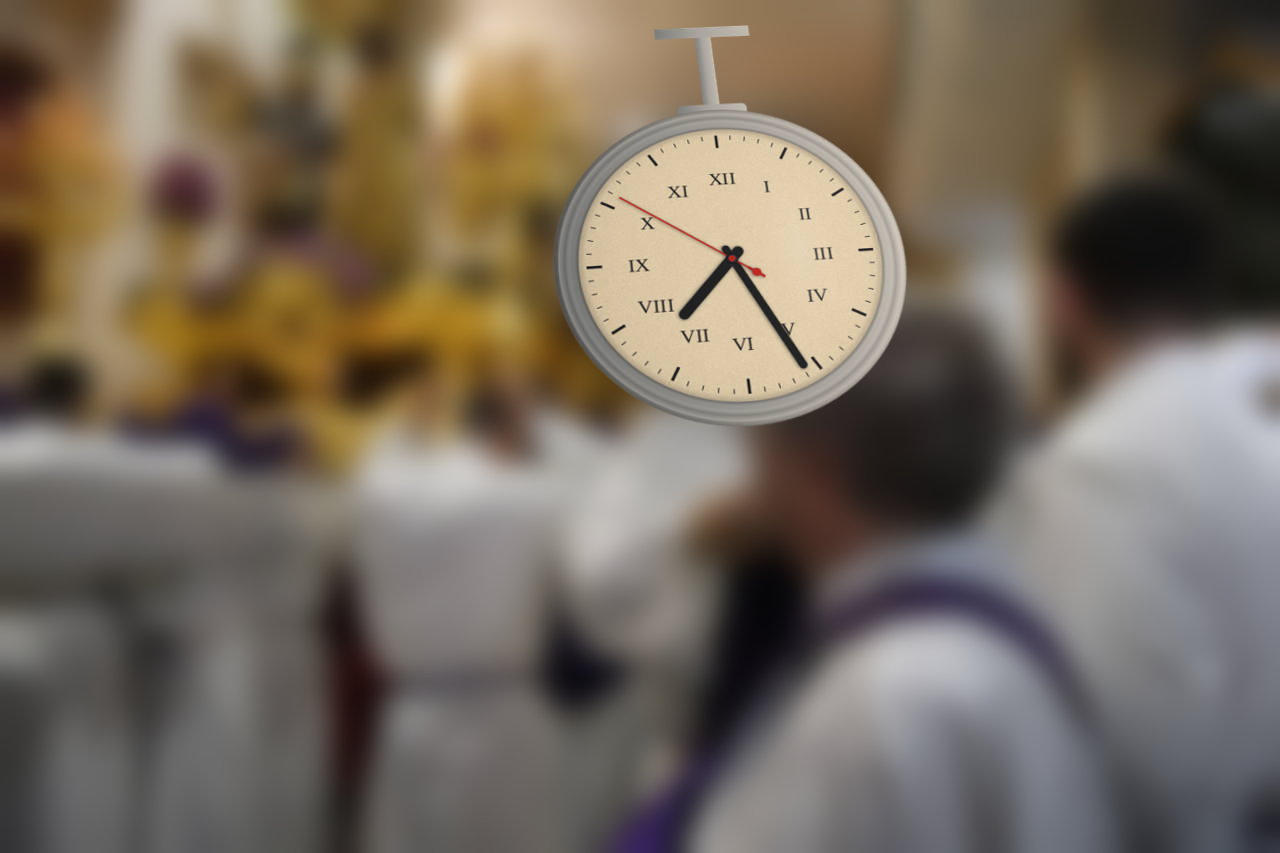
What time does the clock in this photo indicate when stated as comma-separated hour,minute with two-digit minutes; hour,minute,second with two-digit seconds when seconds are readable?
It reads 7,25,51
